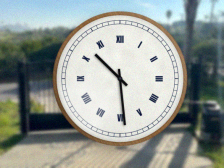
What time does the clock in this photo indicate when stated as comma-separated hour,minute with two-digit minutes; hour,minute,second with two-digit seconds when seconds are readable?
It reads 10,29
